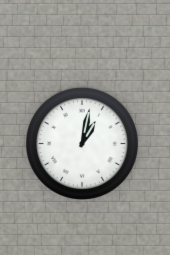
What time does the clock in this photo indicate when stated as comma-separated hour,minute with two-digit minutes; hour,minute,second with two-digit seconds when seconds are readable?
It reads 1,02
